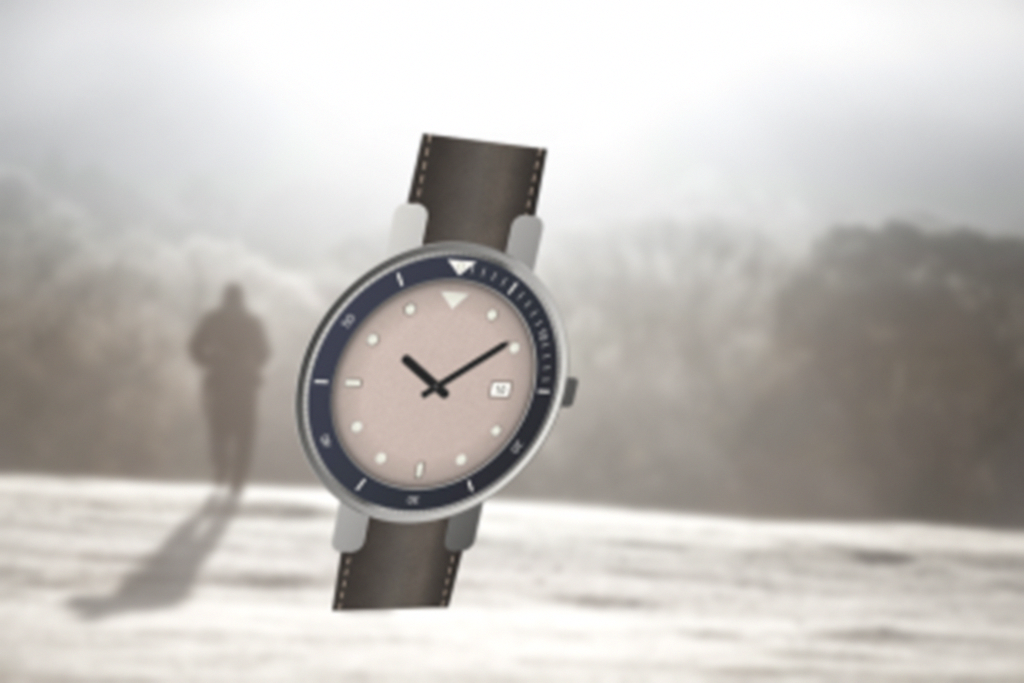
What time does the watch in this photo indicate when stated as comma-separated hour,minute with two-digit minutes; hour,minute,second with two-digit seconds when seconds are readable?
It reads 10,09
